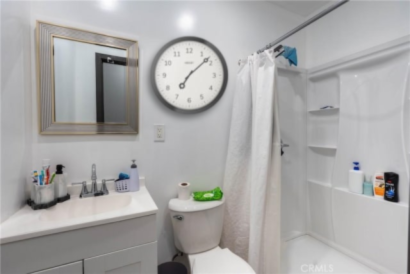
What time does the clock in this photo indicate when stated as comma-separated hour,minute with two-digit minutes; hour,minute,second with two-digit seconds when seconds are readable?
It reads 7,08
